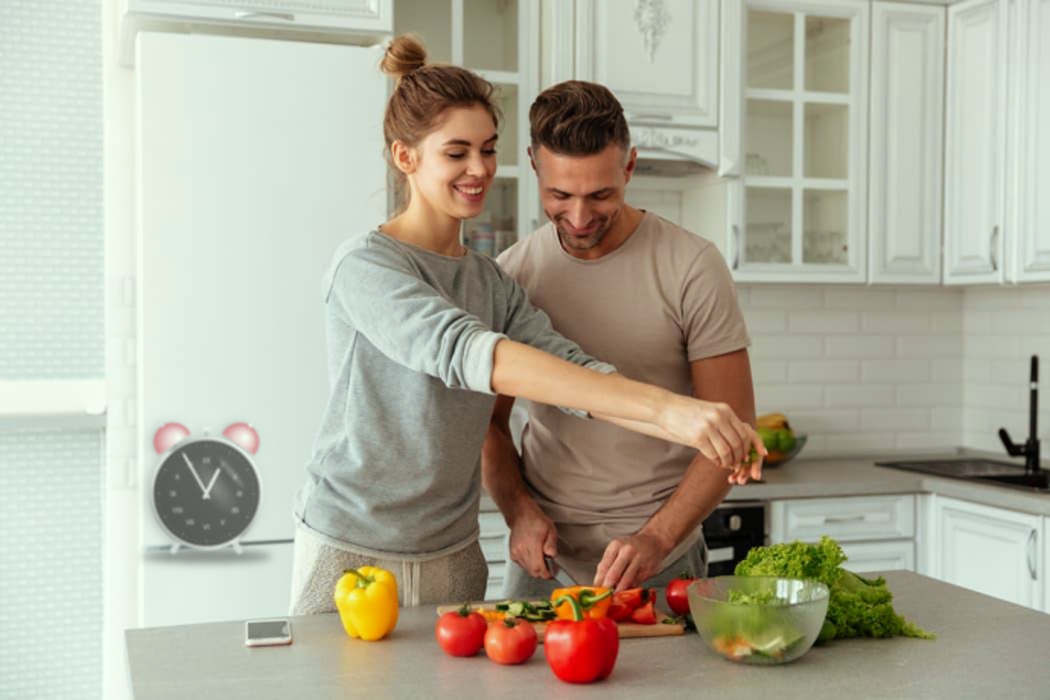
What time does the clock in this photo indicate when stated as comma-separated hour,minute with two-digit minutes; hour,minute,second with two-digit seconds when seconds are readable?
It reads 12,55
